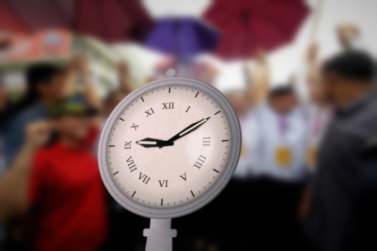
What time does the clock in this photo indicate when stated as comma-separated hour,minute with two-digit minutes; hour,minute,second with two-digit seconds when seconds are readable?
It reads 9,10
